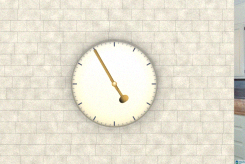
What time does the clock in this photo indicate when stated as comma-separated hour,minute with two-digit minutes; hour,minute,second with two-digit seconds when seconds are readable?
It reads 4,55
